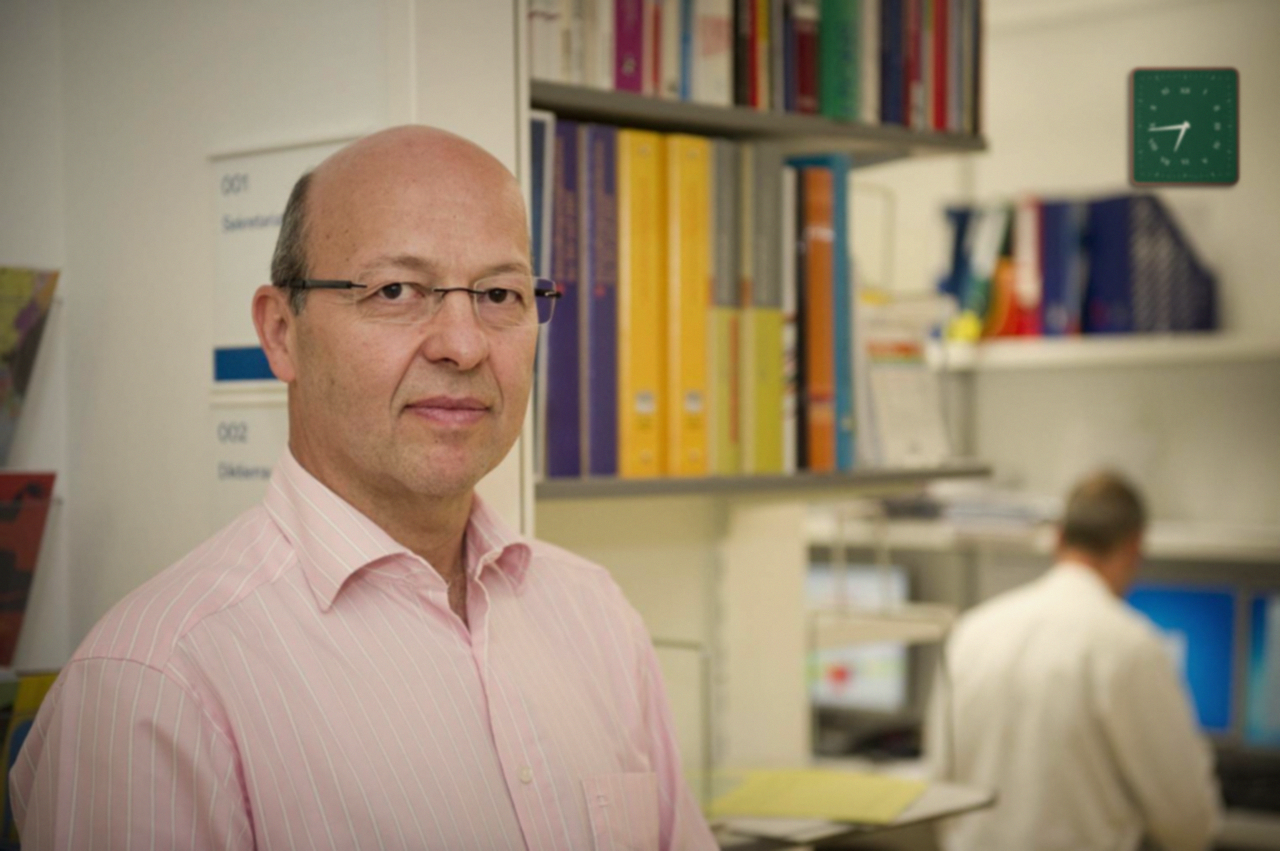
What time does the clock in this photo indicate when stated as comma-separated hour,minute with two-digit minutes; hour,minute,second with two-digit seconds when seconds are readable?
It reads 6,44
